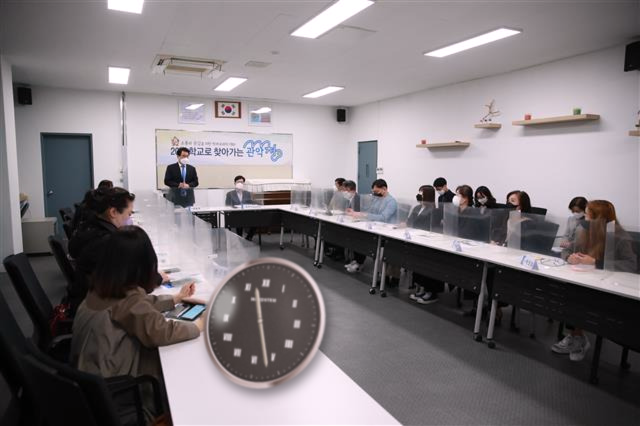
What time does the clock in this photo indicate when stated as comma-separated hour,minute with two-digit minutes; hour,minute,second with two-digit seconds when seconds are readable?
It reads 11,27
